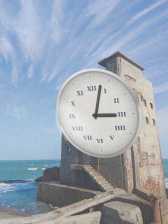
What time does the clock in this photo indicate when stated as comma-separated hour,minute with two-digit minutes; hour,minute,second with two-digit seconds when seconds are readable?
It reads 3,03
